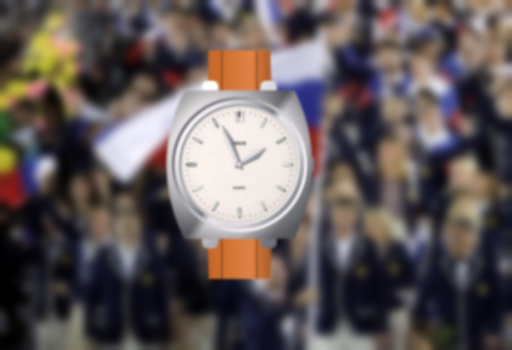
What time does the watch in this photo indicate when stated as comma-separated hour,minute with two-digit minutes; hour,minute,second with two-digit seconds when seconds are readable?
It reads 1,56
